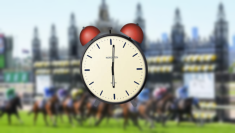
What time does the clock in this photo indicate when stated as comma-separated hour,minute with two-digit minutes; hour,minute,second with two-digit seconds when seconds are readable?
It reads 6,01
